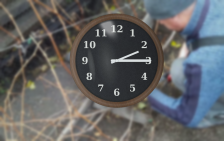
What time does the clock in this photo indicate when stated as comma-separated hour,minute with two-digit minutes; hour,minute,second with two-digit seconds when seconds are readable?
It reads 2,15
